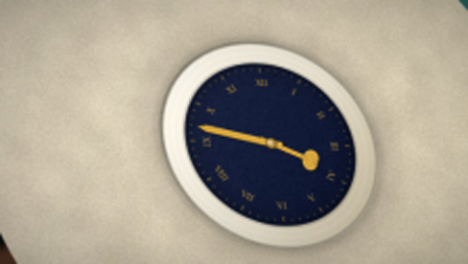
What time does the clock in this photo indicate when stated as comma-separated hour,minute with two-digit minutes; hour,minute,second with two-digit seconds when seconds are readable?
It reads 3,47
